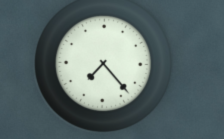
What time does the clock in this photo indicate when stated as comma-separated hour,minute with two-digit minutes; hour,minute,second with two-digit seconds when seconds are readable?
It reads 7,23
